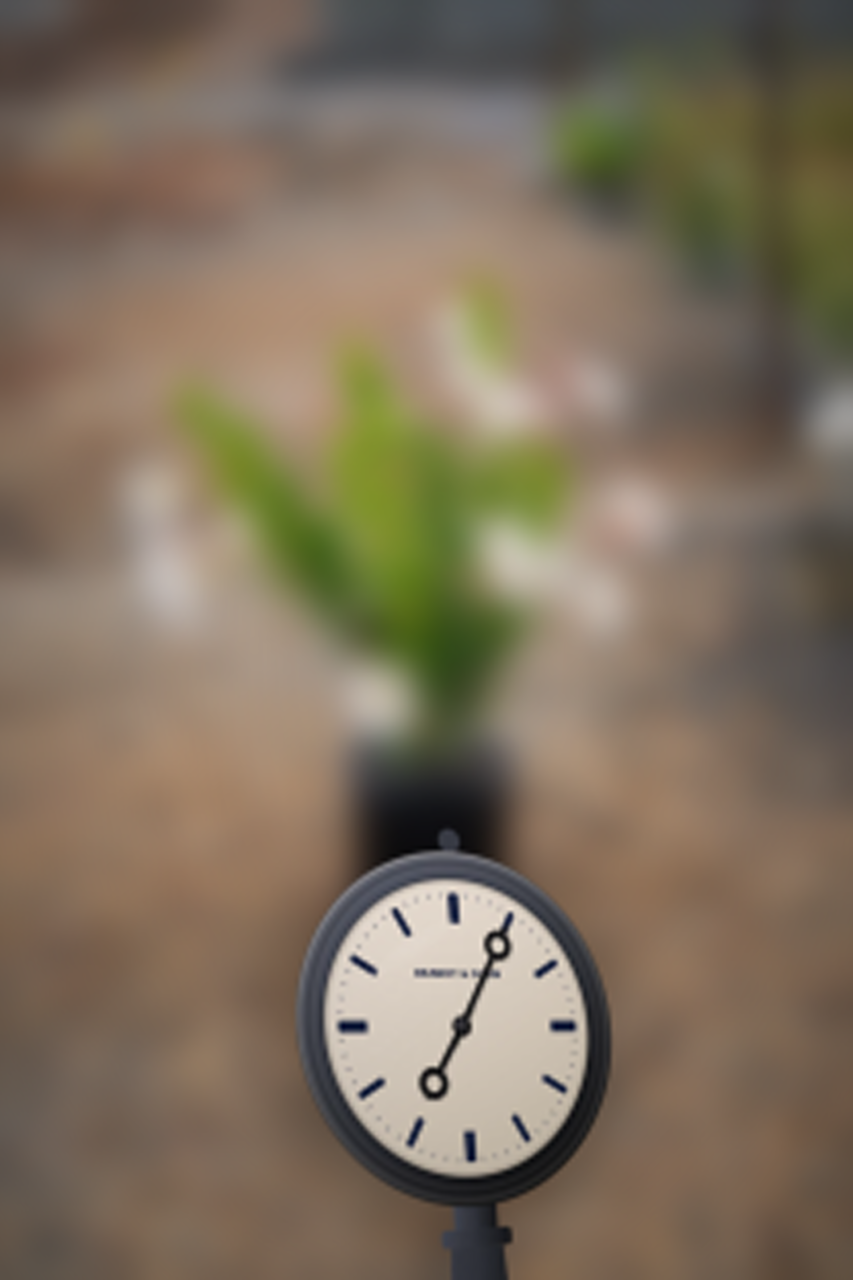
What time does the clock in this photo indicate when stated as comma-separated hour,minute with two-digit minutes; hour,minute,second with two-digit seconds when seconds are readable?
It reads 7,05
